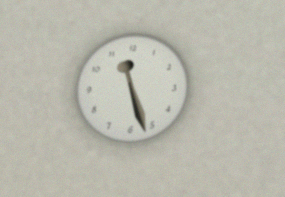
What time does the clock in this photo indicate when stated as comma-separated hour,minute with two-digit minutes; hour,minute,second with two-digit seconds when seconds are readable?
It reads 11,27
